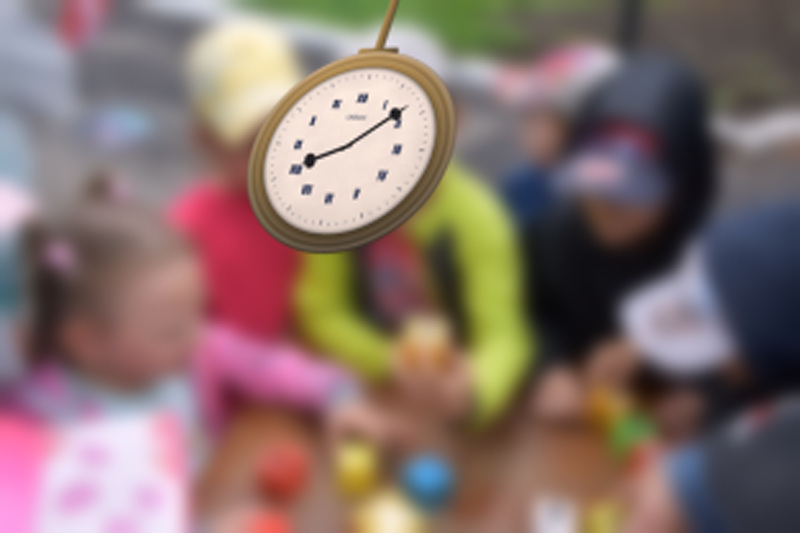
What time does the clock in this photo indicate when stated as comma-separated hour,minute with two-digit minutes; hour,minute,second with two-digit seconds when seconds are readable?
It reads 8,08
